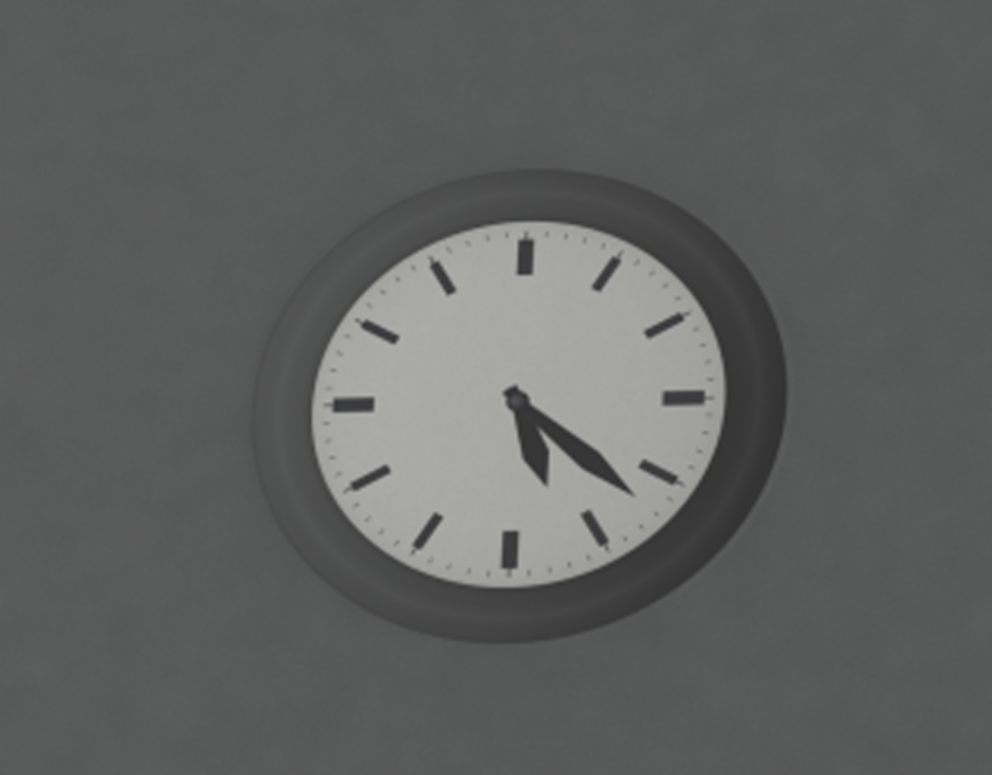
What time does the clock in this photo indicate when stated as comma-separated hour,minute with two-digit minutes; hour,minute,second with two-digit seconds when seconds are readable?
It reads 5,22
